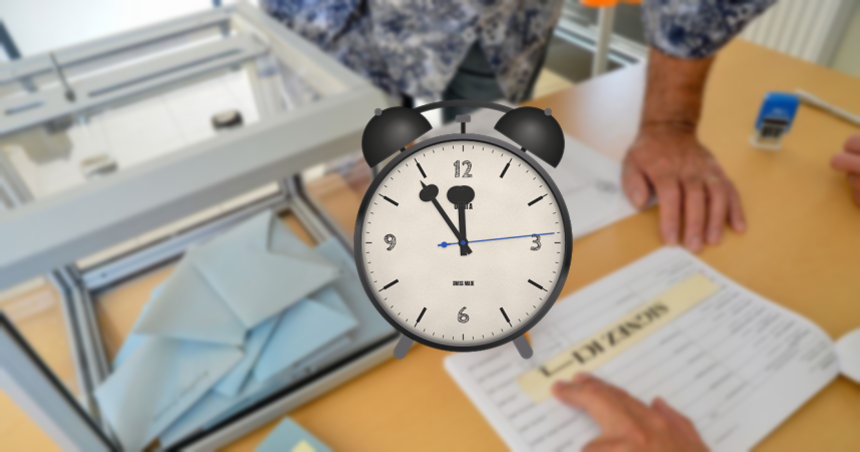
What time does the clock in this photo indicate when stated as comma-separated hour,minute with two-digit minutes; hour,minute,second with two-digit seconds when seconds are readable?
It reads 11,54,14
